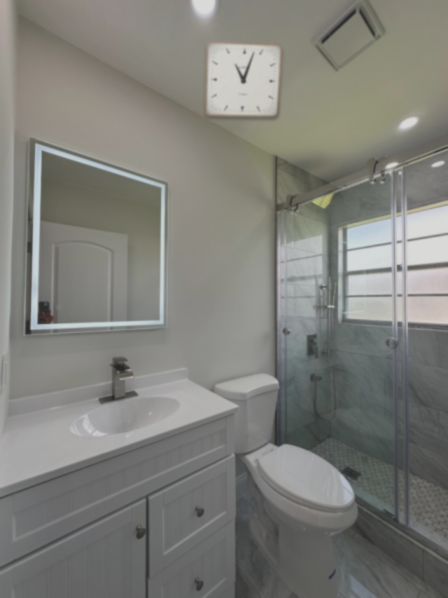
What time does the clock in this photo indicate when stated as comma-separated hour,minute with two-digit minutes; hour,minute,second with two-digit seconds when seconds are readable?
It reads 11,03
